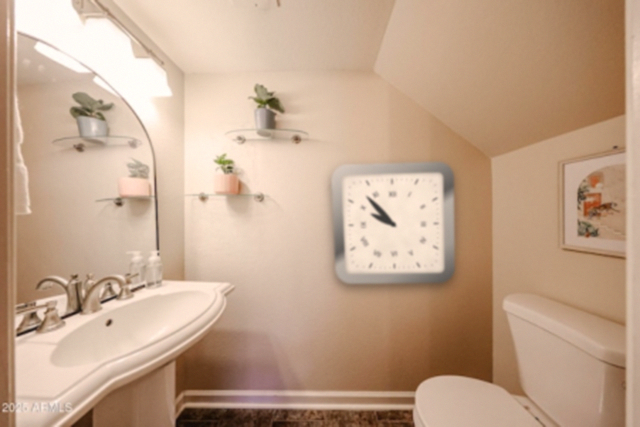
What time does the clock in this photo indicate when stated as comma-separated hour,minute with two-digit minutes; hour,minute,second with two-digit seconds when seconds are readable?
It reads 9,53
